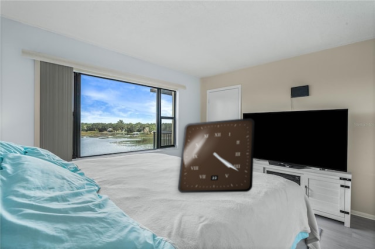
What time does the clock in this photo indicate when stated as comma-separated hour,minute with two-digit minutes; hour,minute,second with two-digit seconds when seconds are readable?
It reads 4,21
